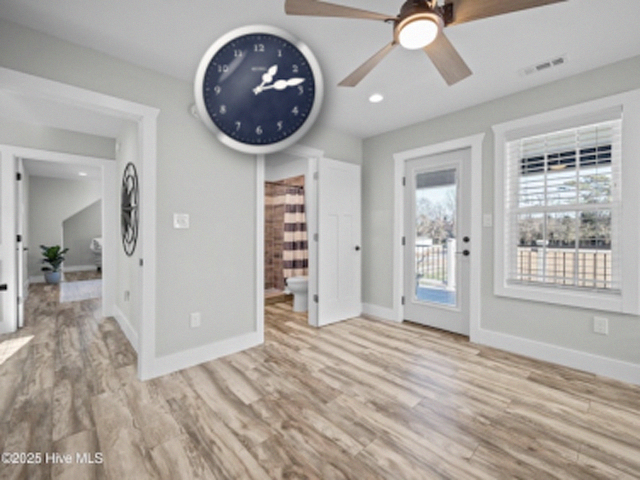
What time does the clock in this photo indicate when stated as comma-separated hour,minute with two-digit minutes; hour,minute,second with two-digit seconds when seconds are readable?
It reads 1,13
